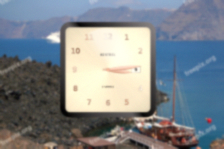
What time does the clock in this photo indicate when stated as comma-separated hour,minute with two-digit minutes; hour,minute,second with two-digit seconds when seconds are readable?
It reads 3,14
